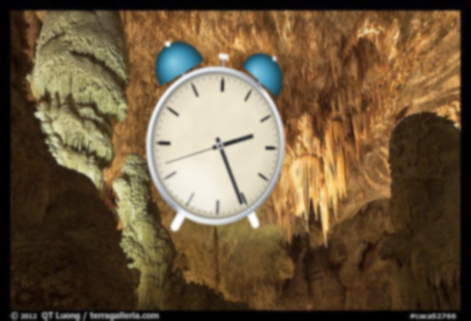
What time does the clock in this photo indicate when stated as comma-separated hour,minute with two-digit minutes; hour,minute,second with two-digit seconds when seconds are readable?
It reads 2,25,42
